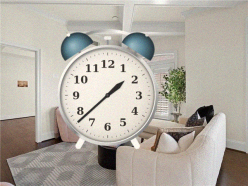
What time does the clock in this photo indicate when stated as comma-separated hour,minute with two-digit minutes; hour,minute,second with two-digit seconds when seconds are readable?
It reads 1,38
